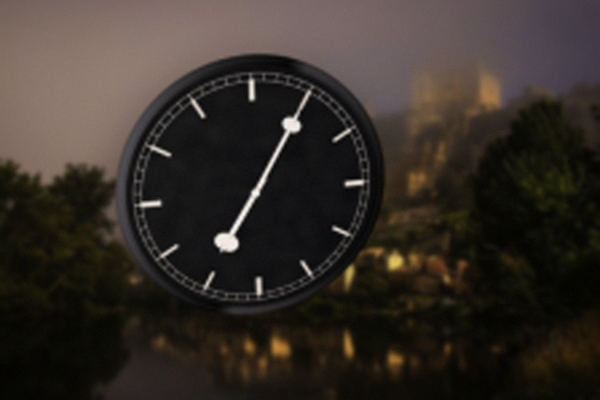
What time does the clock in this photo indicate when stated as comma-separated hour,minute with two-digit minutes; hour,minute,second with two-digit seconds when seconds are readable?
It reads 7,05
